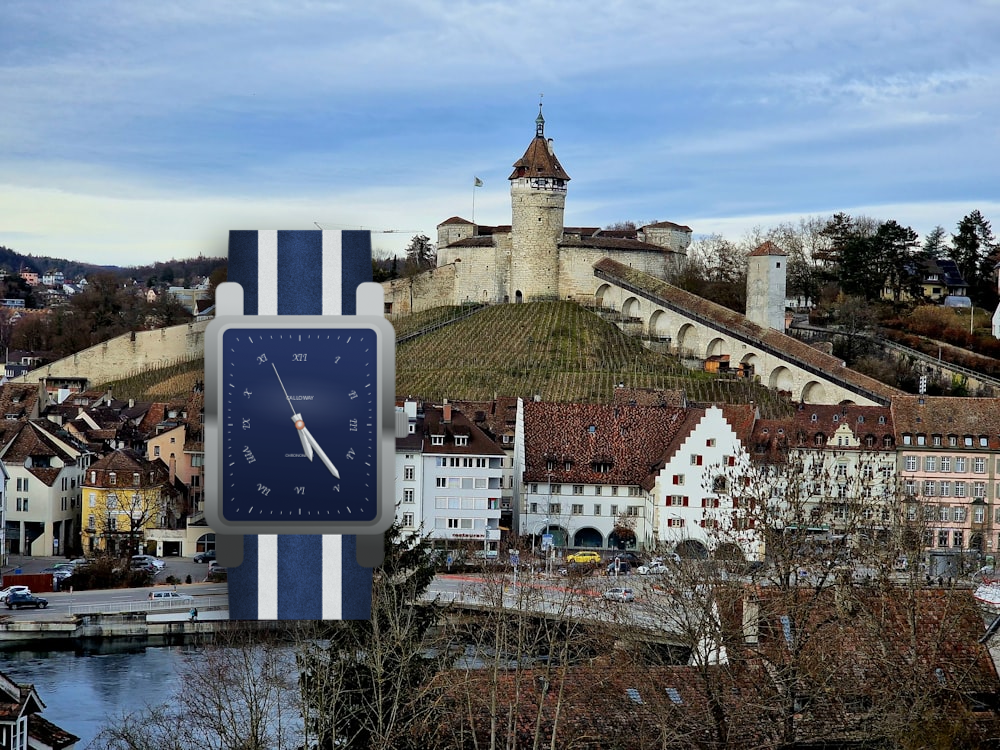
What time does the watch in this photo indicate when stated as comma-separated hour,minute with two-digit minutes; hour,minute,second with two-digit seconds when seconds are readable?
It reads 5,23,56
